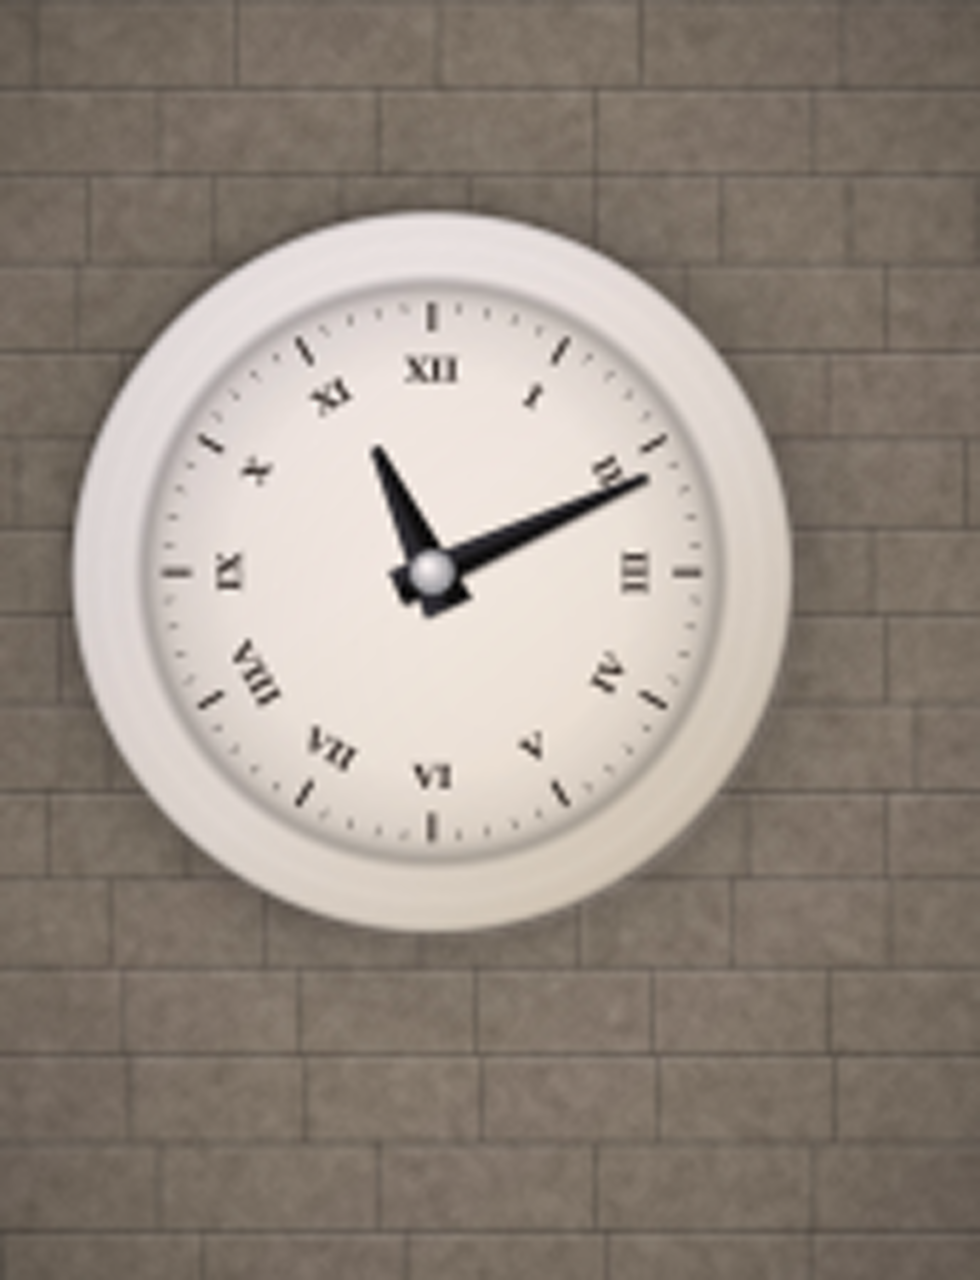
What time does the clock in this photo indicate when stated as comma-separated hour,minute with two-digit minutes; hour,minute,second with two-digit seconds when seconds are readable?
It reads 11,11
